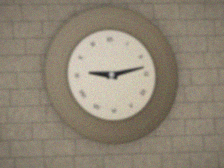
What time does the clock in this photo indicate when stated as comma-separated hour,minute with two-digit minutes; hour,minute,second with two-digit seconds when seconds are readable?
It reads 9,13
